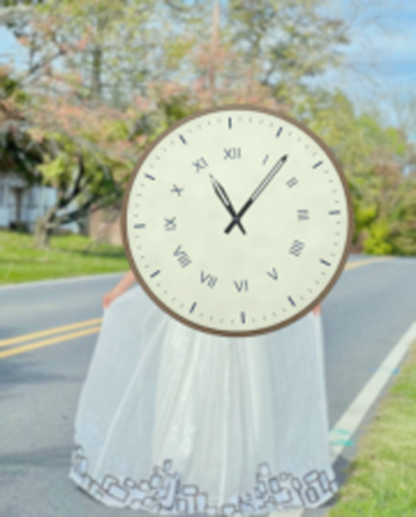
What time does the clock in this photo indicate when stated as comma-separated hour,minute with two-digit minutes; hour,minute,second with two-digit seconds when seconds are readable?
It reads 11,07
